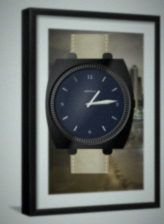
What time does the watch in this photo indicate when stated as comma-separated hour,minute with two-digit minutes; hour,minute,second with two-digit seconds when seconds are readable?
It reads 1,14
